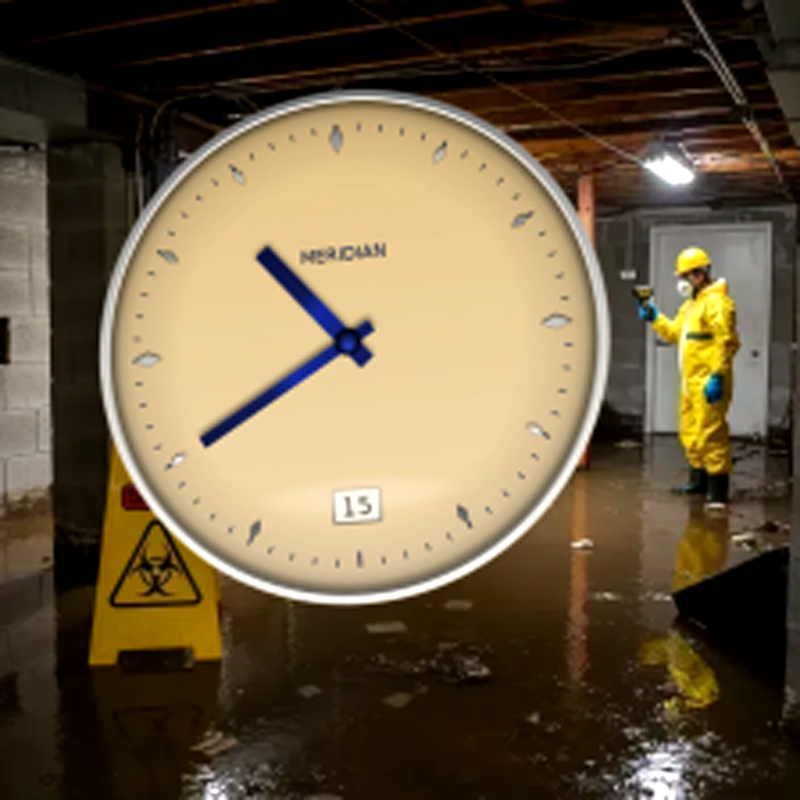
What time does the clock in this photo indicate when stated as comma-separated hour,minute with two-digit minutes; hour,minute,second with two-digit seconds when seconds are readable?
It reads 10,40
